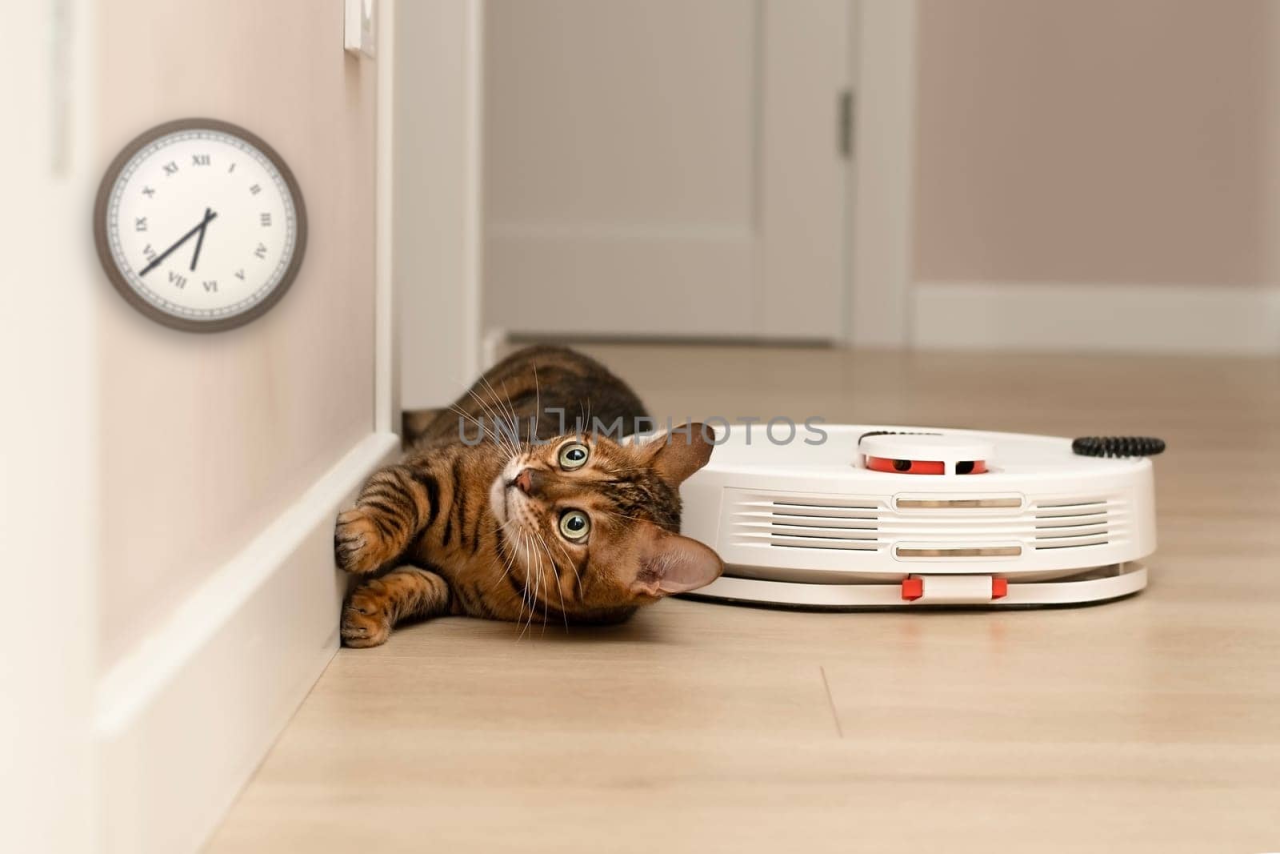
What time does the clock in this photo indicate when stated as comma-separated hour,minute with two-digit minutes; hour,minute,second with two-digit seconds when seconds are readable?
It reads 6,39
